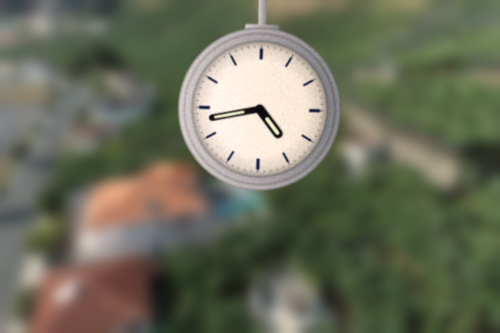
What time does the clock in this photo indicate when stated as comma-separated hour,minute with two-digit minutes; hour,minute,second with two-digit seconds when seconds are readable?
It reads 4,43
